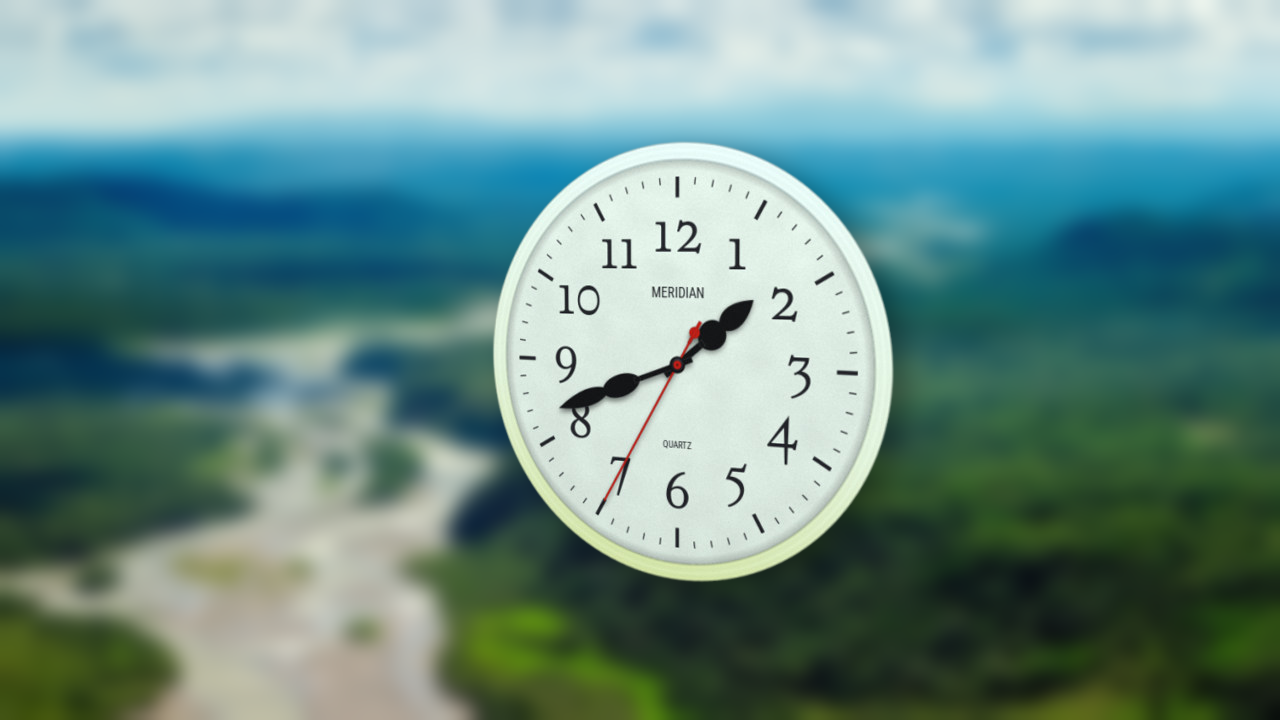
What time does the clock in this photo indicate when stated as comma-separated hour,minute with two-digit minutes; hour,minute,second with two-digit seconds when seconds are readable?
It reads 1,41,35
